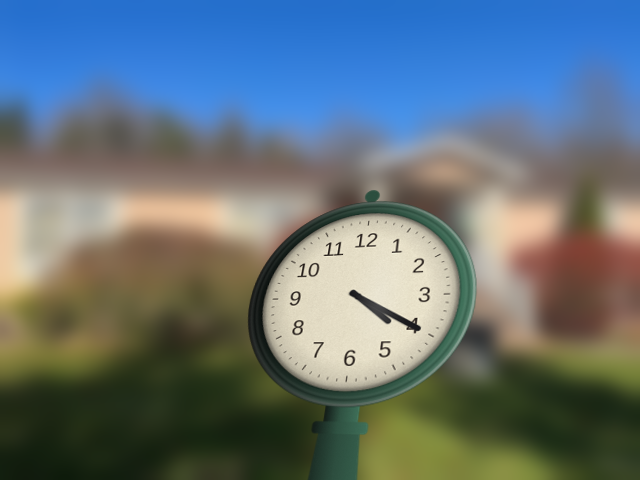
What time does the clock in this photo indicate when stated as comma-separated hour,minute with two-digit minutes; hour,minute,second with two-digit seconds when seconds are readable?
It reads 4,20
